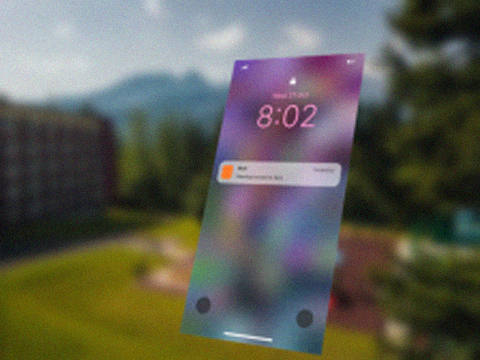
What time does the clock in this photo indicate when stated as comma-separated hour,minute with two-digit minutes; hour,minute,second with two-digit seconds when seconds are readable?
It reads 8,02
